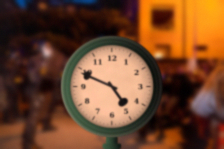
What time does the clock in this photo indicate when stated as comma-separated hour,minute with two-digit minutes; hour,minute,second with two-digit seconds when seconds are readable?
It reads 4,49
